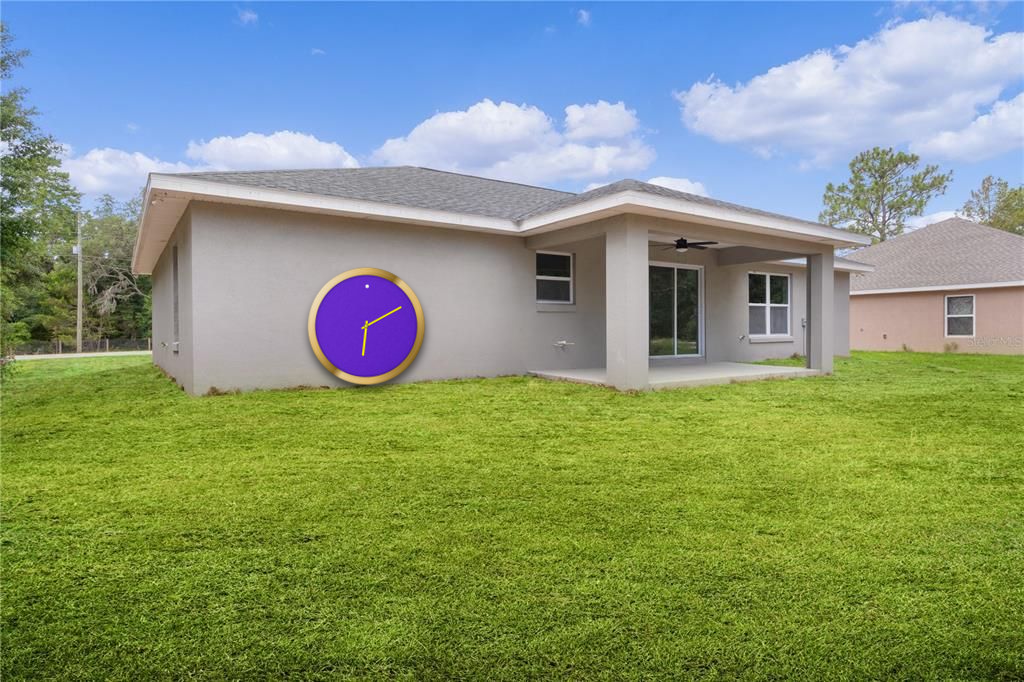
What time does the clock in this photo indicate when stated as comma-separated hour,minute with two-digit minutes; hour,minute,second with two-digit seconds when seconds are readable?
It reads 6,10
